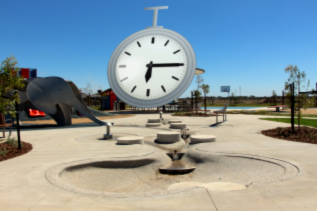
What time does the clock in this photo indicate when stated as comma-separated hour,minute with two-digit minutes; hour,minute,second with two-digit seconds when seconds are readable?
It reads 6,15
